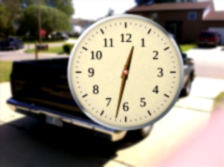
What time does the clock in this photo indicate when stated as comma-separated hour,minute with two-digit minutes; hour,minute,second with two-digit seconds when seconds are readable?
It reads 12,32
